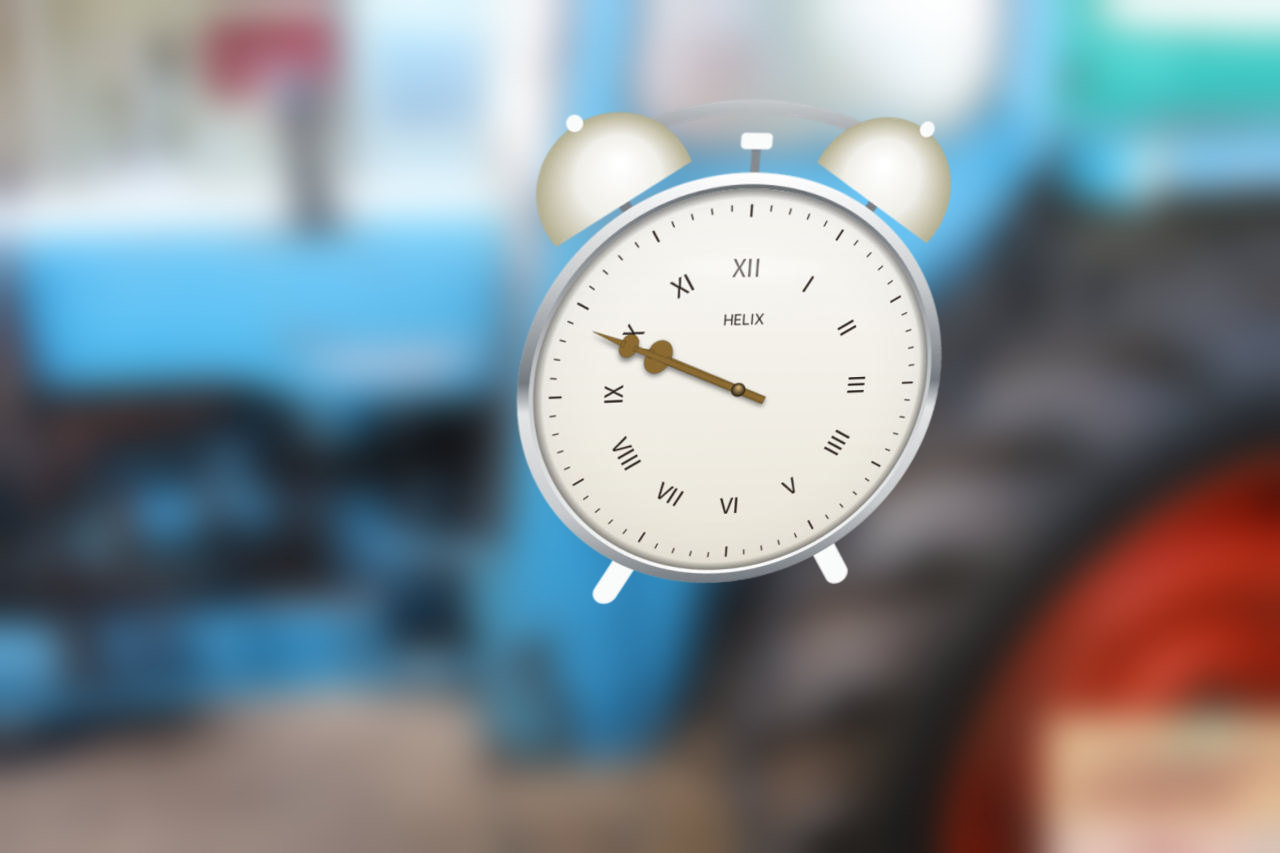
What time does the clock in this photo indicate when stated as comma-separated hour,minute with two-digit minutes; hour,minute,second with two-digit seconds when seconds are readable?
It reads 9,49
